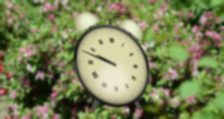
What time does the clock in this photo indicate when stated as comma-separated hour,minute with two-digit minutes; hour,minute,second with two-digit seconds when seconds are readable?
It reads 9,48
